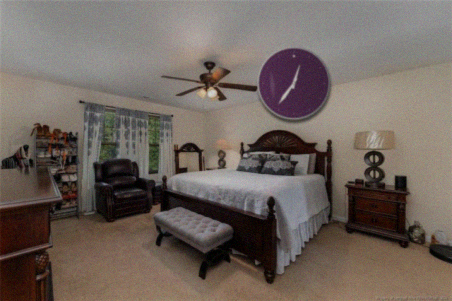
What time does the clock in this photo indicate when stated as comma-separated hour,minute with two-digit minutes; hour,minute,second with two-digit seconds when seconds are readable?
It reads 12,36
